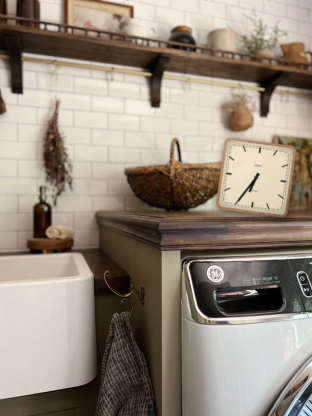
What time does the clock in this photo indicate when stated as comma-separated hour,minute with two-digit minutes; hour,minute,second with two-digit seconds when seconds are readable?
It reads 6,35
